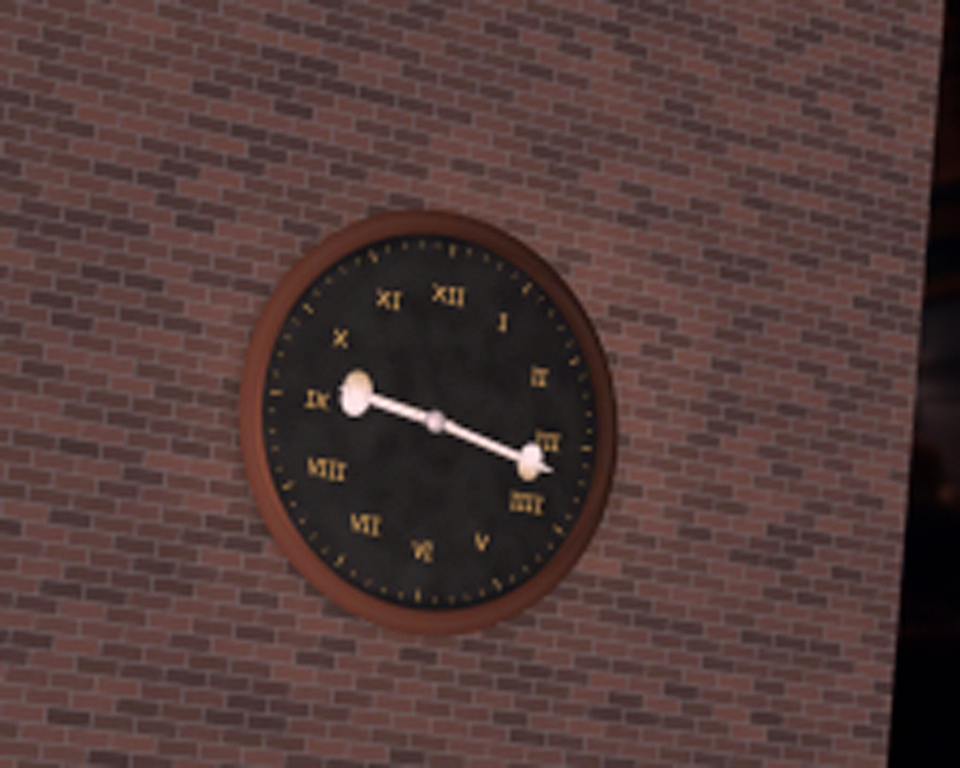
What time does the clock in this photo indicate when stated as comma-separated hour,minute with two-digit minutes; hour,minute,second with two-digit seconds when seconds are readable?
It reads 9,17
